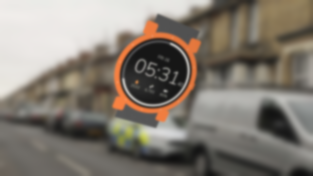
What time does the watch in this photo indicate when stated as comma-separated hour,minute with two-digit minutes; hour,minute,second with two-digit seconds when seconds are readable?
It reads 5,31
